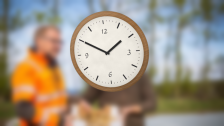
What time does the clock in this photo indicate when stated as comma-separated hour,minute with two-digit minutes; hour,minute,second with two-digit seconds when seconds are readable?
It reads 1,50
